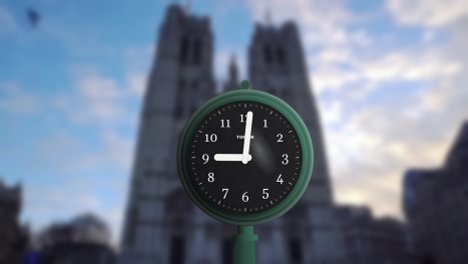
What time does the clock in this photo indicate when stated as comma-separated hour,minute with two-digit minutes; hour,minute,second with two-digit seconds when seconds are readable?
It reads 9,01
